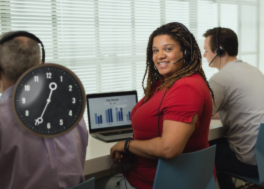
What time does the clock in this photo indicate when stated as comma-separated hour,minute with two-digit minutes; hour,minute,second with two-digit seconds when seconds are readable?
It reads 12,34
